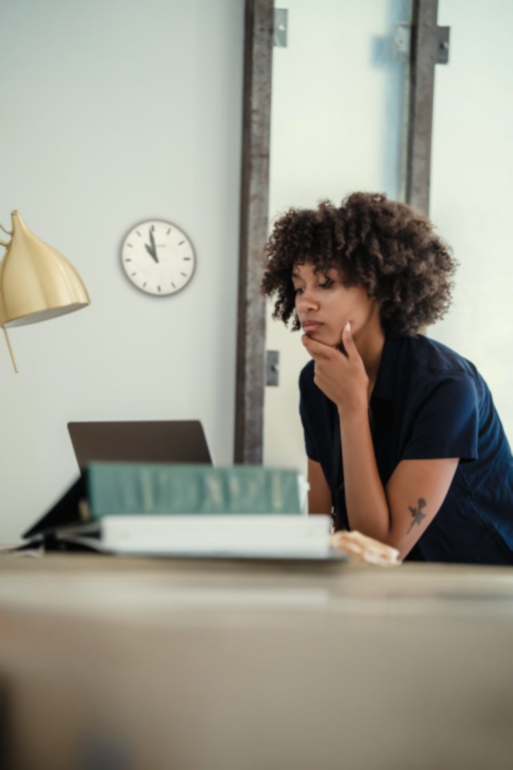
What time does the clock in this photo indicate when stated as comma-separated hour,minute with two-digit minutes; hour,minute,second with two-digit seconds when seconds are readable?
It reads 10,59
